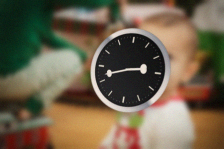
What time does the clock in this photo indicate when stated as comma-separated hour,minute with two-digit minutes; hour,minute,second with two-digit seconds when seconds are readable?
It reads 2,42
